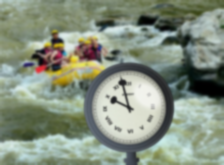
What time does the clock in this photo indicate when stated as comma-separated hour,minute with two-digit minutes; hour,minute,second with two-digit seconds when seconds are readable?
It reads 9,58
